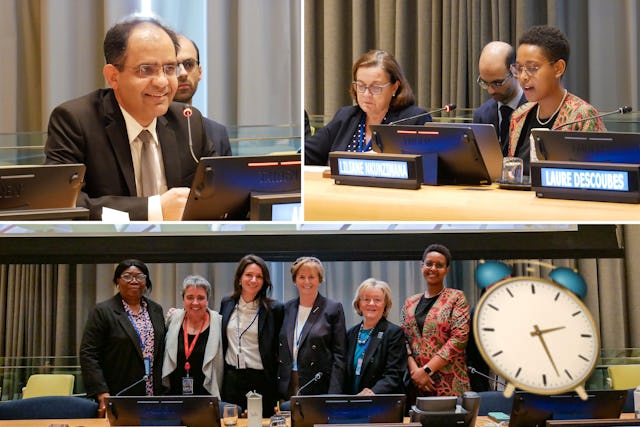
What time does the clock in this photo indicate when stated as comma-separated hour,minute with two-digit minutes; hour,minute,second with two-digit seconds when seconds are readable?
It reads 2,27
